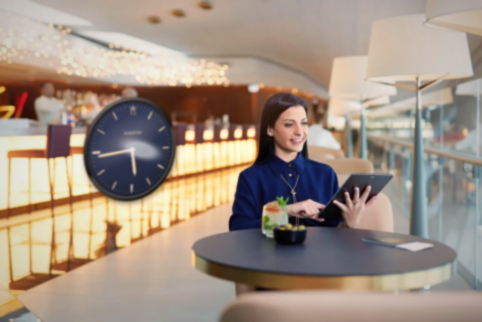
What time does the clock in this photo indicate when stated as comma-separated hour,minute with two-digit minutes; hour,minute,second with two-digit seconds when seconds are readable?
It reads 5,44
